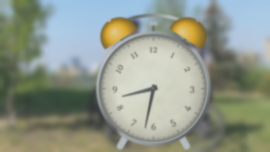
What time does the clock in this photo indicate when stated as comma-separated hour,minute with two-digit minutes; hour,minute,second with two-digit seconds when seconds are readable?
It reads 8,32
